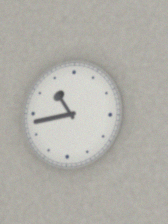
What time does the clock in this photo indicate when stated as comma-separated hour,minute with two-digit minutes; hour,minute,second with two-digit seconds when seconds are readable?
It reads 10,43
